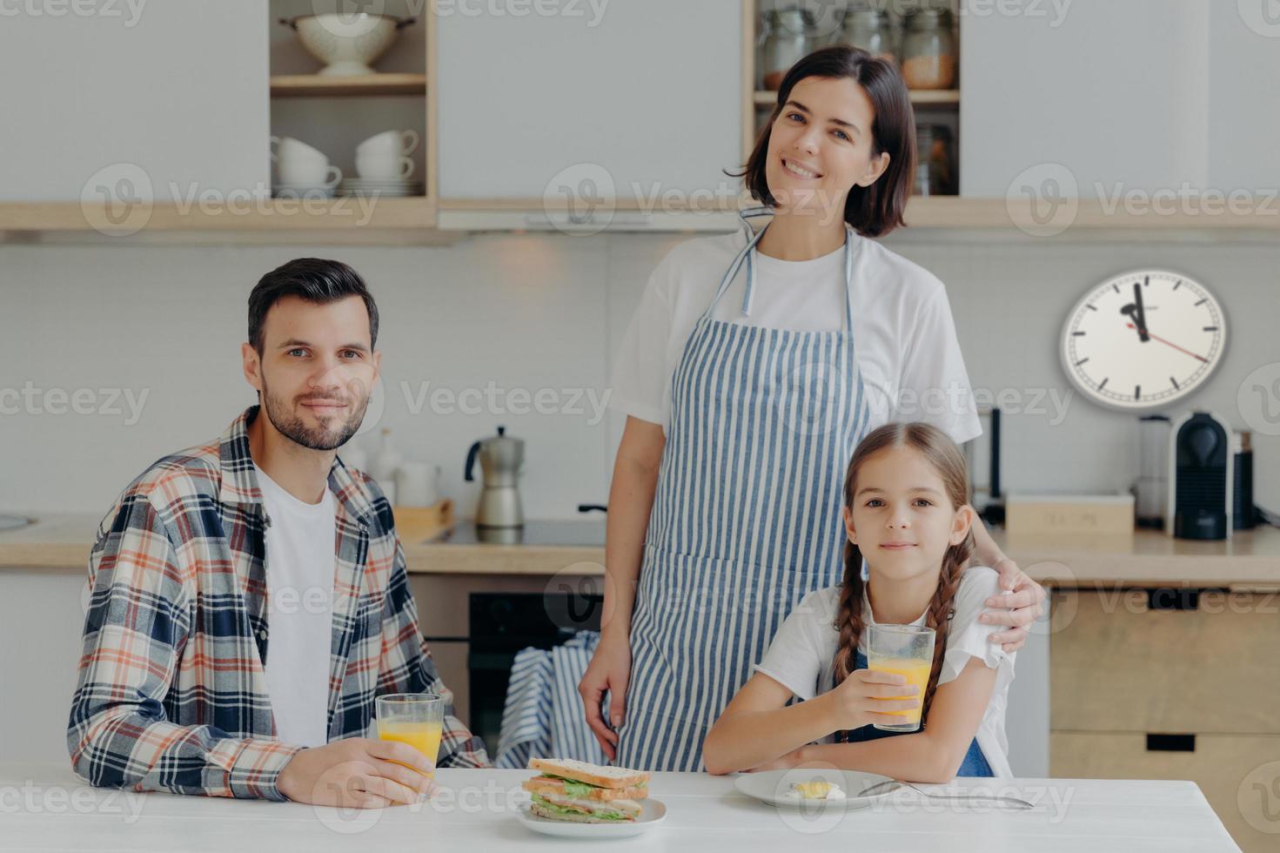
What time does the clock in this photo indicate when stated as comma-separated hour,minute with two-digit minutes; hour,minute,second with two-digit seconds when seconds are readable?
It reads 10,58,20
